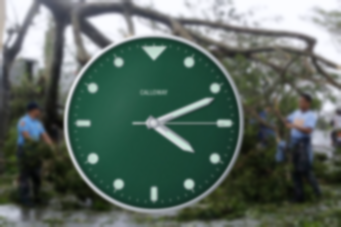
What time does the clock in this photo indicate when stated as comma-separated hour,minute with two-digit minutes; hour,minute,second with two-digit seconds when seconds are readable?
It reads 4,11,15
